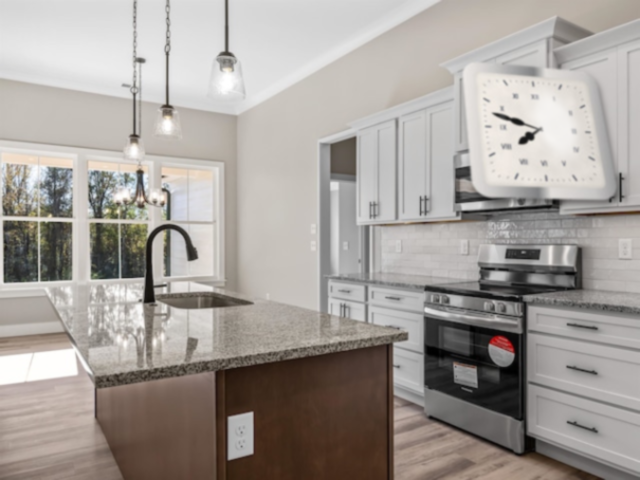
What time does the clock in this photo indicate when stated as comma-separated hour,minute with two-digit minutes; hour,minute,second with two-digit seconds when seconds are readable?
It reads 7,48
